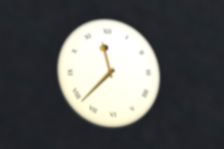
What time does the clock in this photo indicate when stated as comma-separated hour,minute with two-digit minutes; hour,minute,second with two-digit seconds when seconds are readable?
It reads 11,38
